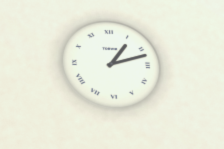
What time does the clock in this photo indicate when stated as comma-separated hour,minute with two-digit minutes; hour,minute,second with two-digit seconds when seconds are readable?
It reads 1,12
